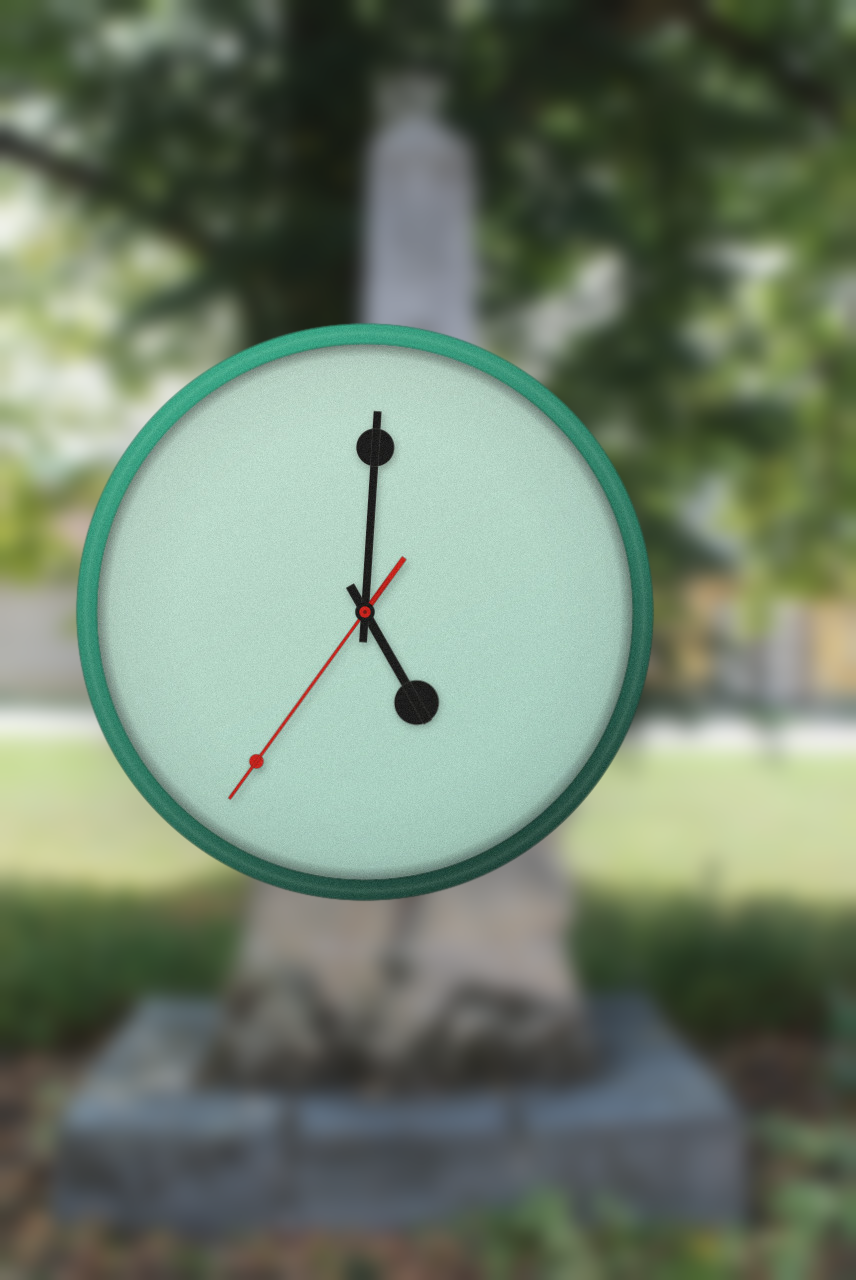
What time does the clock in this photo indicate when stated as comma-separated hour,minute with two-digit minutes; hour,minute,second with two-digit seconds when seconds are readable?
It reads 5,00,36
